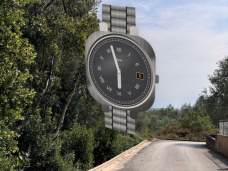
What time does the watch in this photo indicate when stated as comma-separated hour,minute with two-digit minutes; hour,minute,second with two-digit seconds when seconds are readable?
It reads 5,57
